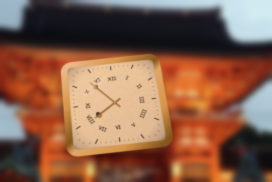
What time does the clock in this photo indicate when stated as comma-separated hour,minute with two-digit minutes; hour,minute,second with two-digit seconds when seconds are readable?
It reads 7,53
